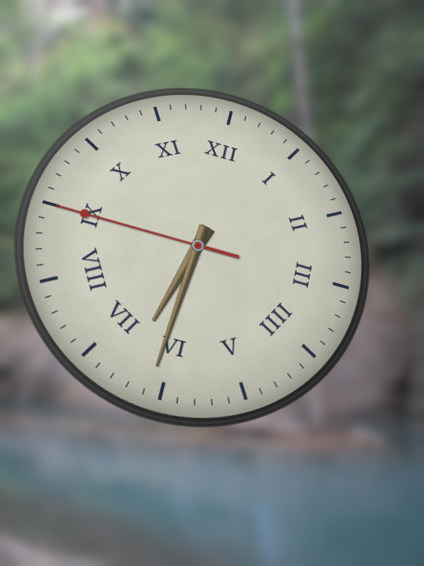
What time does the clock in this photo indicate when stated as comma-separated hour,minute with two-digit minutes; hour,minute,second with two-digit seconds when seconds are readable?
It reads 6,30,45
